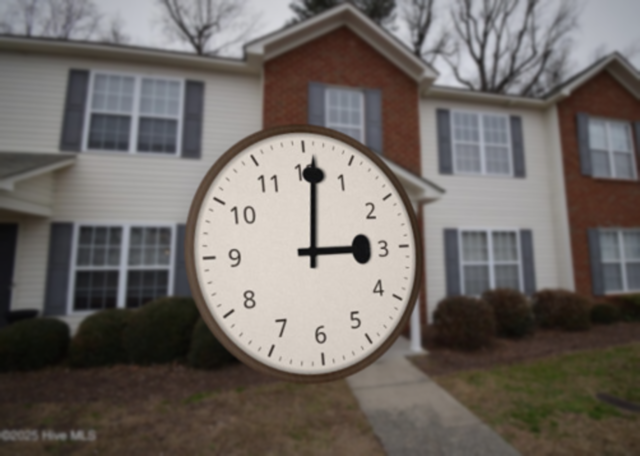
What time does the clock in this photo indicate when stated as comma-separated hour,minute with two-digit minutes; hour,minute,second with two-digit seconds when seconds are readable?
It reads 3,01
